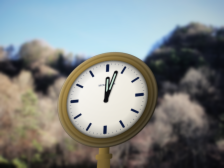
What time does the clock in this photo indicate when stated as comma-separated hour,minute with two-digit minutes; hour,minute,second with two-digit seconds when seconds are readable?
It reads 12,03
